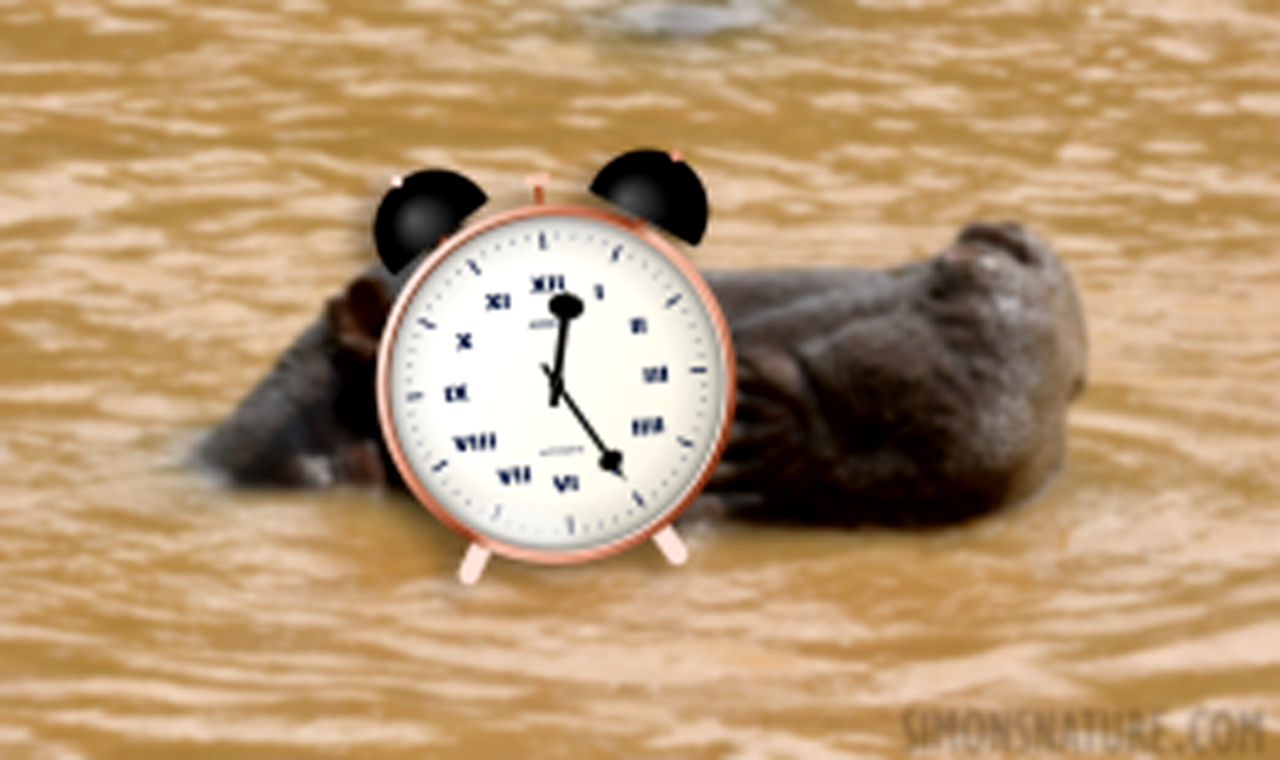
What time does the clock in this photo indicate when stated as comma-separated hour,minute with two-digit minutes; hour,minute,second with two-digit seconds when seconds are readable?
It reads 12,25
